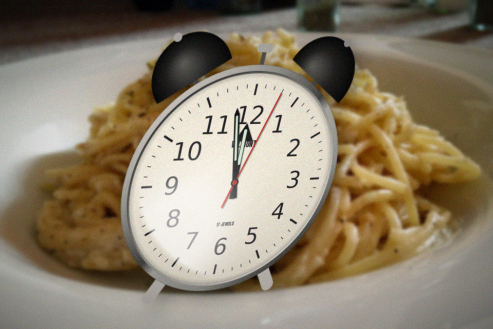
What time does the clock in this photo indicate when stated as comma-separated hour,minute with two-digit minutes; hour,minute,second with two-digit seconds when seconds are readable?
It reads 11,58,03
